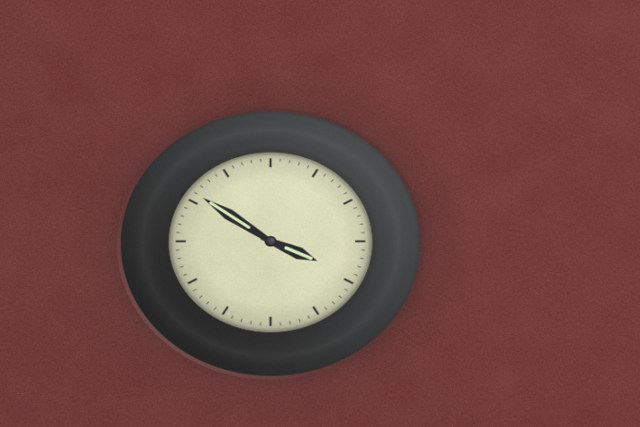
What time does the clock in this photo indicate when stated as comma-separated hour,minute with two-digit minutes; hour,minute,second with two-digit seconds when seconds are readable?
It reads 3,51
